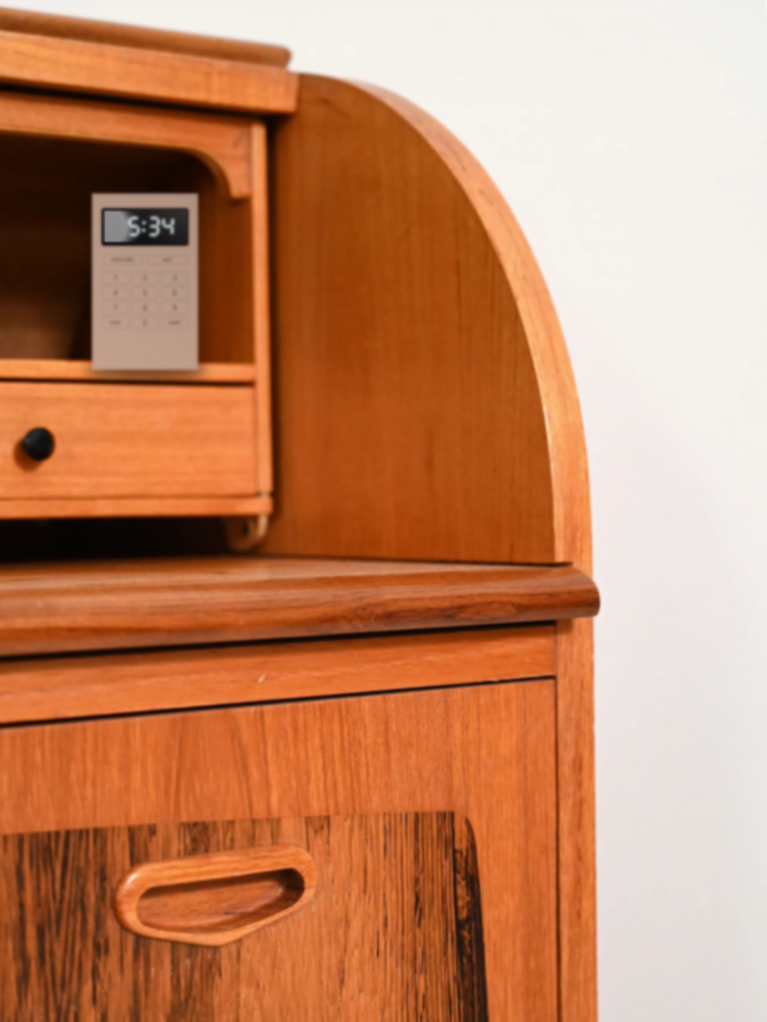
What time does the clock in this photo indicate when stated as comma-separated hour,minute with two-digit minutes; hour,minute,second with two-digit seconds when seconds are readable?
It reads 5,34
